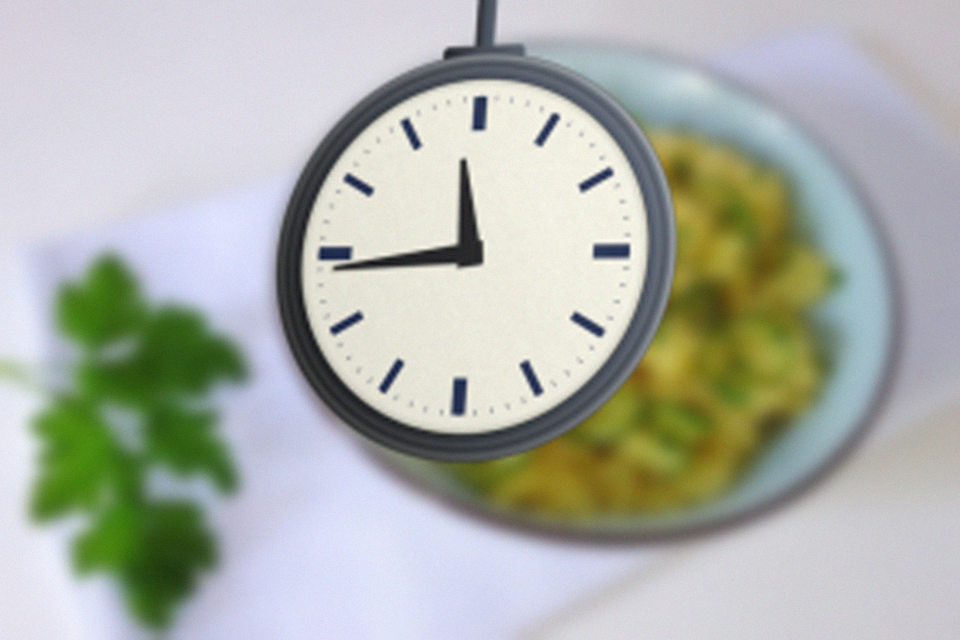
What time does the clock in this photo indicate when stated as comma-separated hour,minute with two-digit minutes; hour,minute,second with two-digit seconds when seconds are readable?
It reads 11,44
